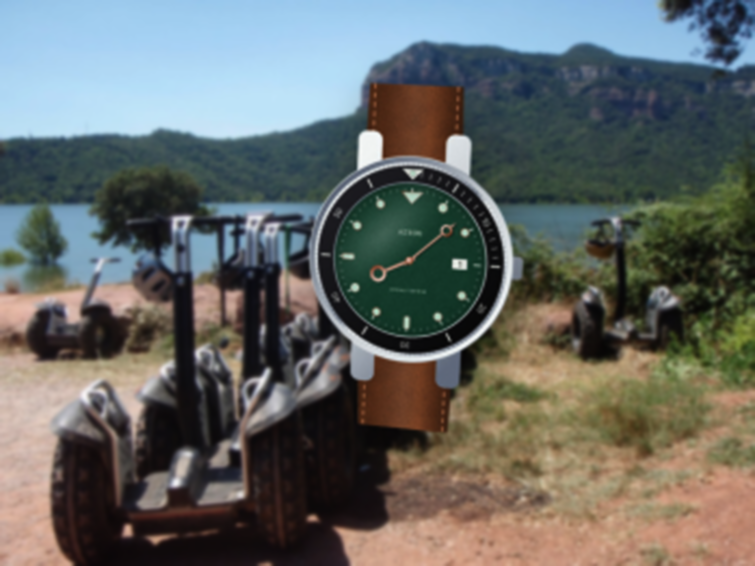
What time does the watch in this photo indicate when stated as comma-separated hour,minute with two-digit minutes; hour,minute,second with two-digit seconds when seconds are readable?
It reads 8,08
